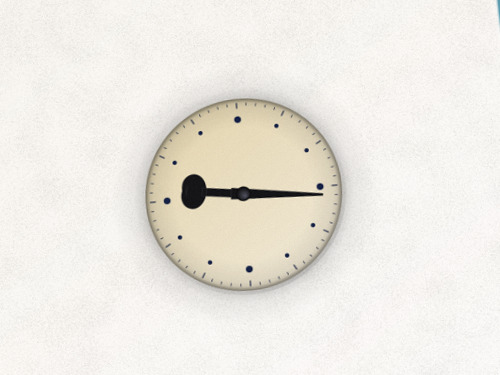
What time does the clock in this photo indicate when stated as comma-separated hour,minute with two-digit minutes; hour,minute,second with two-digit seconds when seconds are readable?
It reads 9,16
